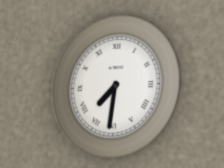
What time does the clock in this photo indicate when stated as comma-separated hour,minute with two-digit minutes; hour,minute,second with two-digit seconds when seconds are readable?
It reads 7,31
